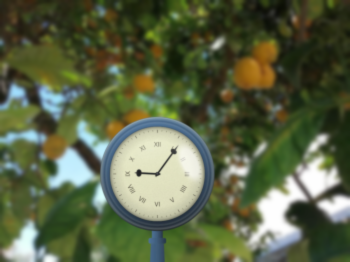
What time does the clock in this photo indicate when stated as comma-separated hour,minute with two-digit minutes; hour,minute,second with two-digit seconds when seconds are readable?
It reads 9,06
